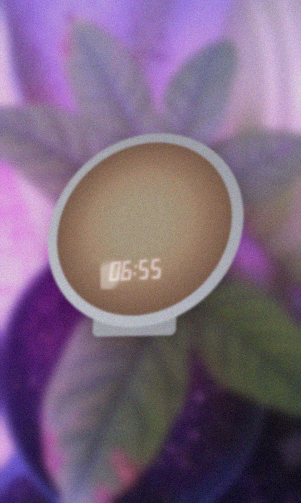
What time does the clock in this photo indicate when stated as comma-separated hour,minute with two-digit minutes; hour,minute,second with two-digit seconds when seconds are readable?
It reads 6,55
